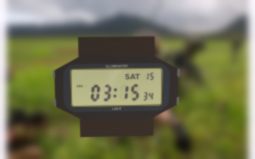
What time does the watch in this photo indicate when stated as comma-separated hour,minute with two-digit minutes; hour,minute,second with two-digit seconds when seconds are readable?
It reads 3,15
